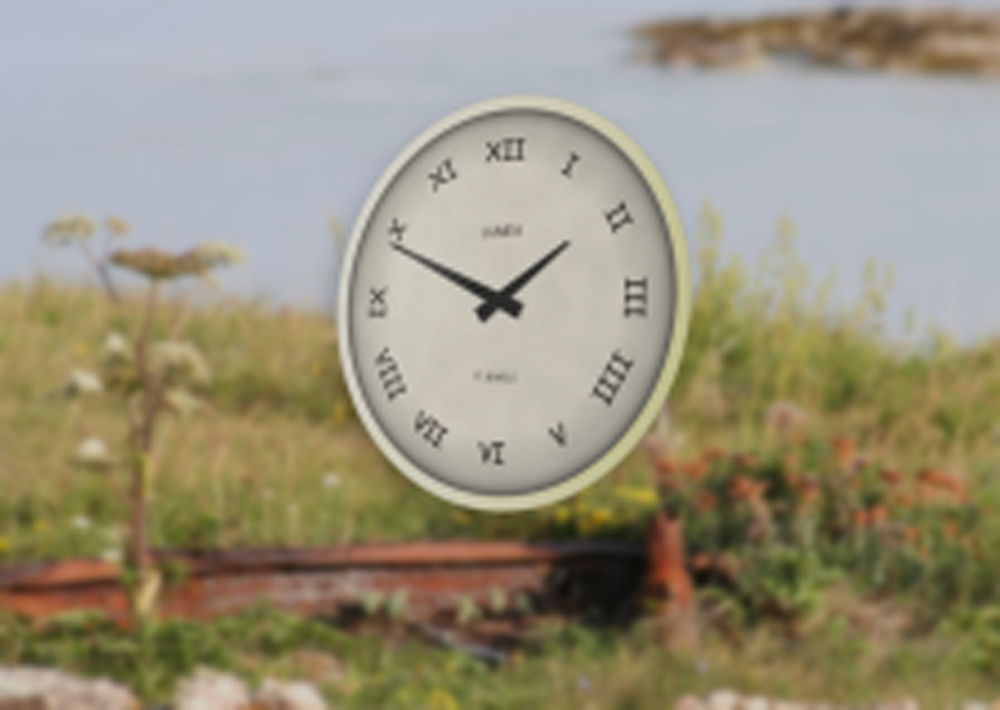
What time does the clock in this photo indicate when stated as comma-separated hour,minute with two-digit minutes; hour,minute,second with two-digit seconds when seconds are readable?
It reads 1,49
